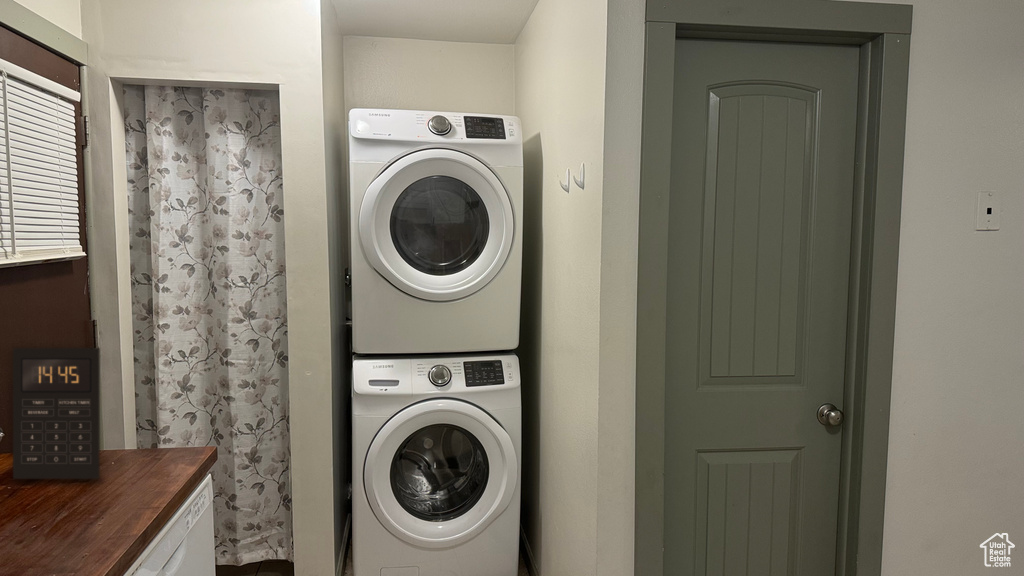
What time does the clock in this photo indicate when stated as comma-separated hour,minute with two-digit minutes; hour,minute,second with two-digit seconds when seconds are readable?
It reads 14,45
